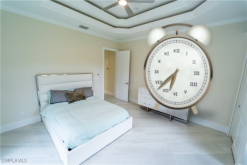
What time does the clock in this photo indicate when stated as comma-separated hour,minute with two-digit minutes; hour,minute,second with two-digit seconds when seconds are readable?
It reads 6,38
